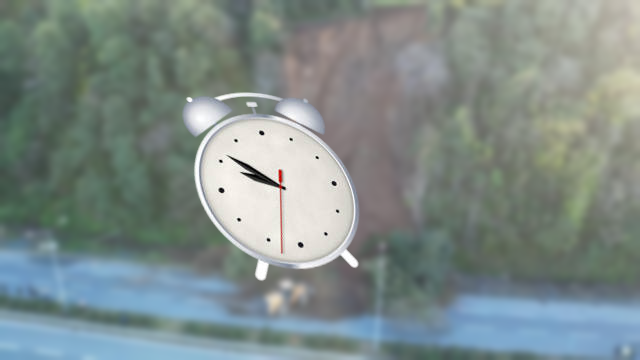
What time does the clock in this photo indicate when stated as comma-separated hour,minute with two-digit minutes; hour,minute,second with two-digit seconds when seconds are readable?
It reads 9,51,33
